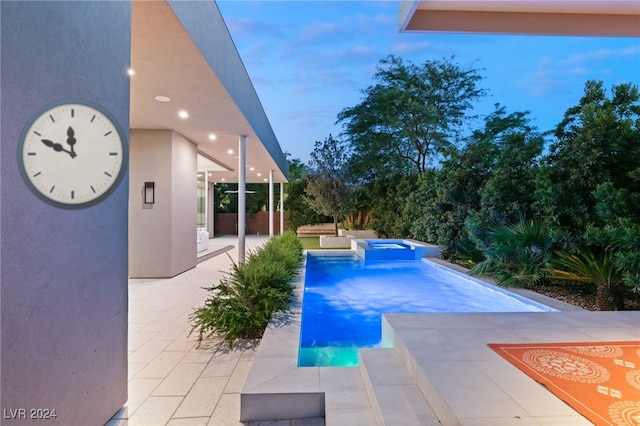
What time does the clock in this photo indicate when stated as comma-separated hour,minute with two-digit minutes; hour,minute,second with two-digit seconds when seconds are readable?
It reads 11,49
